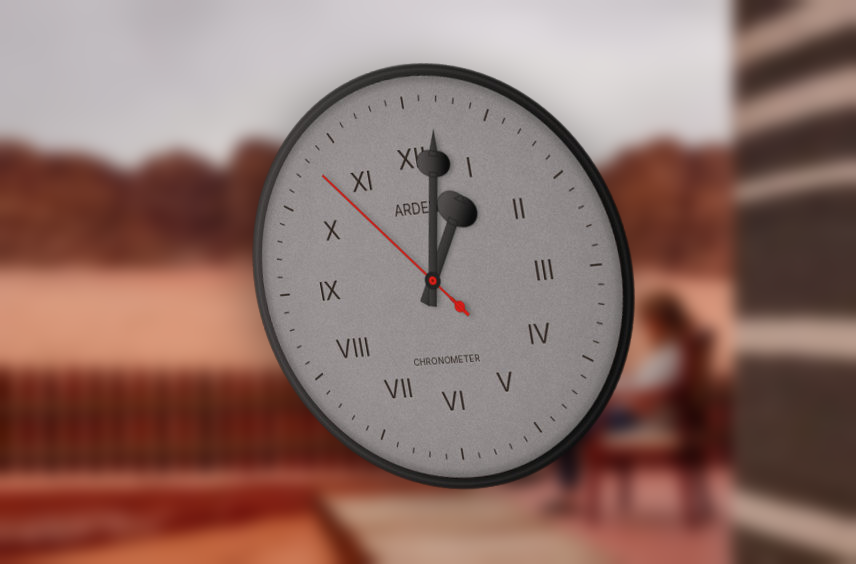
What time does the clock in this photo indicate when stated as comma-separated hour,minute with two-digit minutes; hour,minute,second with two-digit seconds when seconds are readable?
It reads 1,01,53
